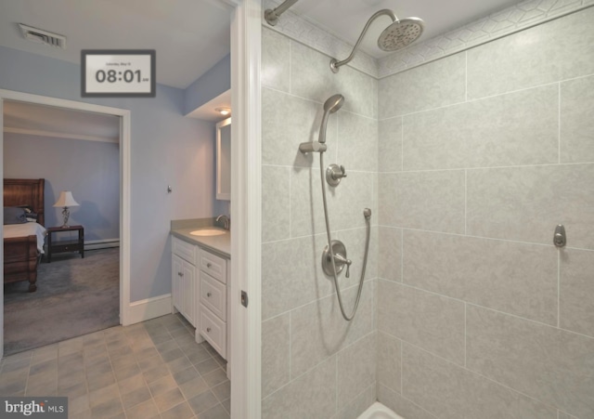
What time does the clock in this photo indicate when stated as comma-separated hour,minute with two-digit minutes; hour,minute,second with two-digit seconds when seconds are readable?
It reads 8,01
